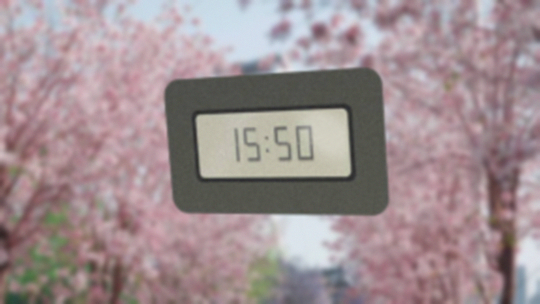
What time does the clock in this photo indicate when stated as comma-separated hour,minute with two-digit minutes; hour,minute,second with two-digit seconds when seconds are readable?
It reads 15,50
